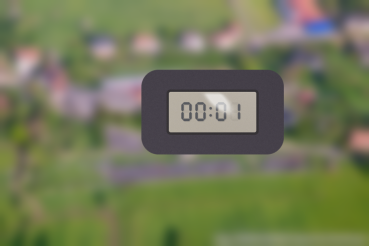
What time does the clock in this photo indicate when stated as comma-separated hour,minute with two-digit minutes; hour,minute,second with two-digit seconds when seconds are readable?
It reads 0,01
